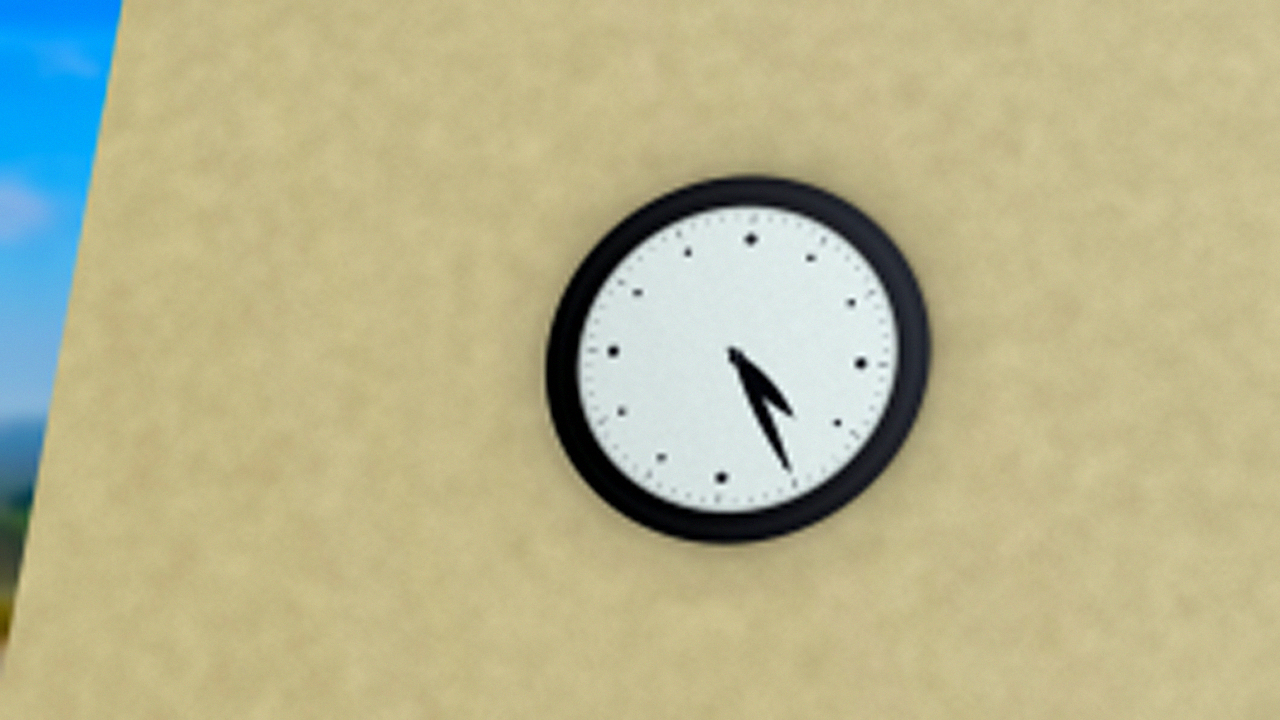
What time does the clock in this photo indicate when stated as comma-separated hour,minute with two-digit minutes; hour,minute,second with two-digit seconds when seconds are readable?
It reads 4,25
